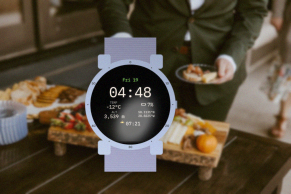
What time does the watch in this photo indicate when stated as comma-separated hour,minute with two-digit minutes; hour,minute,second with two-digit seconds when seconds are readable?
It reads 4,48
